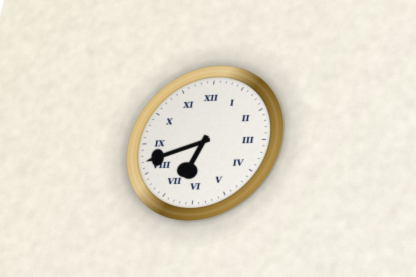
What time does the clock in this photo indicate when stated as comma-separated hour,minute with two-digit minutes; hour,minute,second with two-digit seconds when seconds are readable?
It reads 6,42
